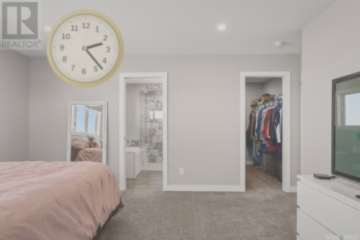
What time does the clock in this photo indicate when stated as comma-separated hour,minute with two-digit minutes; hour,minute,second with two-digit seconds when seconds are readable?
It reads 2,23
